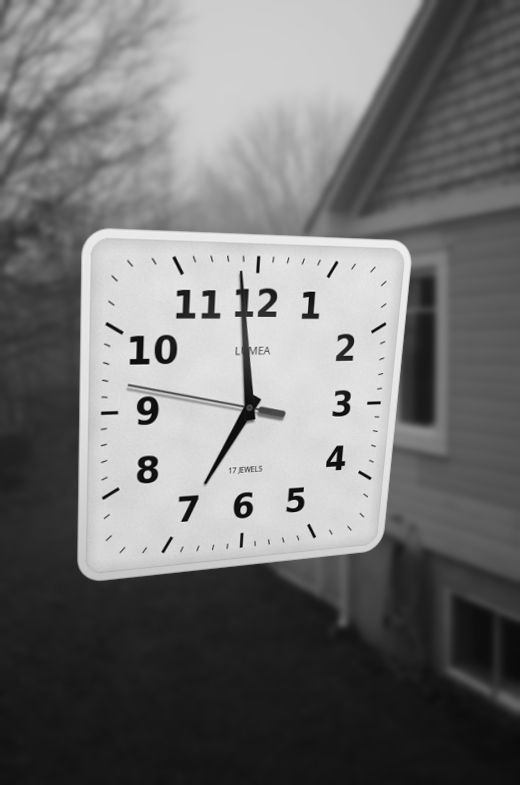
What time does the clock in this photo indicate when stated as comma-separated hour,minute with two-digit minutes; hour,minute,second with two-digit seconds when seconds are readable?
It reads 6,58,47
